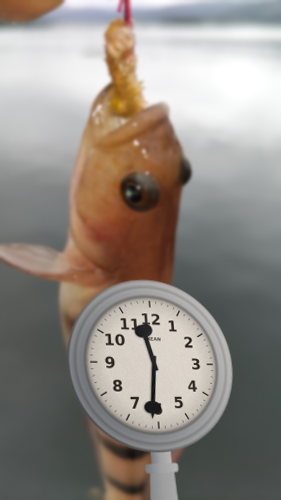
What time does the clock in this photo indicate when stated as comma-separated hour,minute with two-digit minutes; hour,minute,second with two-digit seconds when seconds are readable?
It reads 11,31
